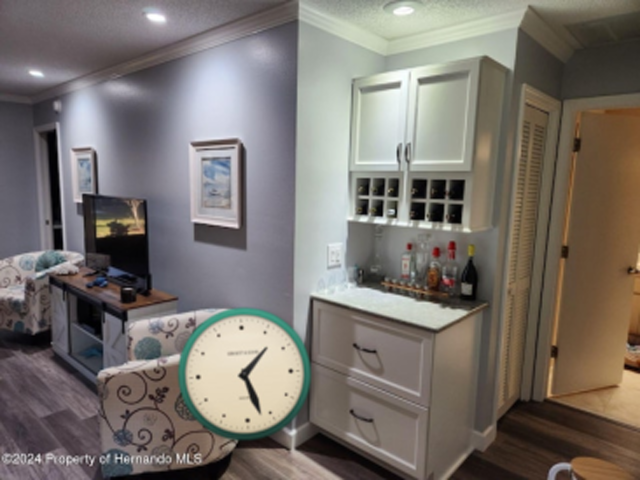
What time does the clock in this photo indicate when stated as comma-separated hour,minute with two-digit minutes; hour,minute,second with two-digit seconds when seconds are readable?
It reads 1,27
